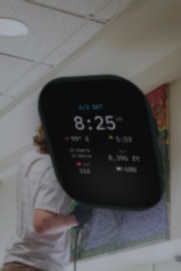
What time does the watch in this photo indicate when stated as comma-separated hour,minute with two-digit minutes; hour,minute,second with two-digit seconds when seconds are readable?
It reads 8,25
